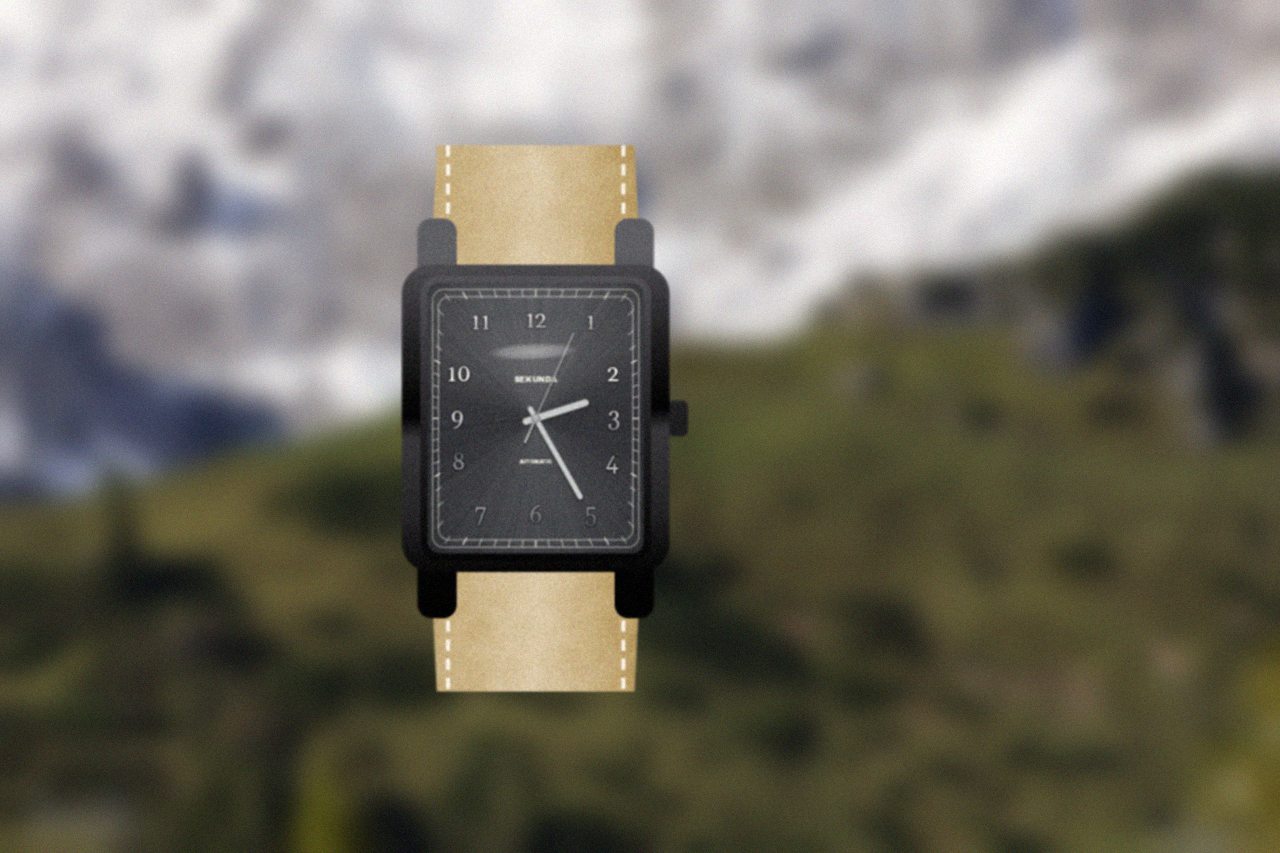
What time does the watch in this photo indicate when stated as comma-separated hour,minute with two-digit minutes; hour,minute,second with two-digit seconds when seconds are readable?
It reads 2,25,04
